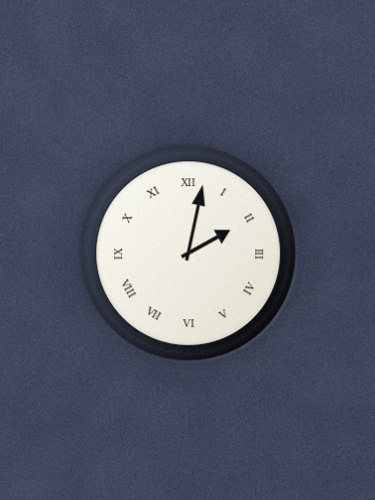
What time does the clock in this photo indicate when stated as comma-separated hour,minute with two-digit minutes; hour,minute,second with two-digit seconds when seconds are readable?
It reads 2,02
